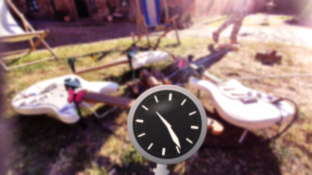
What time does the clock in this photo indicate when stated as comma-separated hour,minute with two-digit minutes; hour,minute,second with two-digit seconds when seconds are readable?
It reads 10,24
